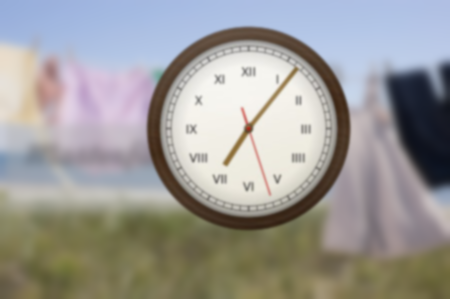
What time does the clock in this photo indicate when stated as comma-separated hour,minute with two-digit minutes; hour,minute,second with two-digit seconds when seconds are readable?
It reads 7,06,27
